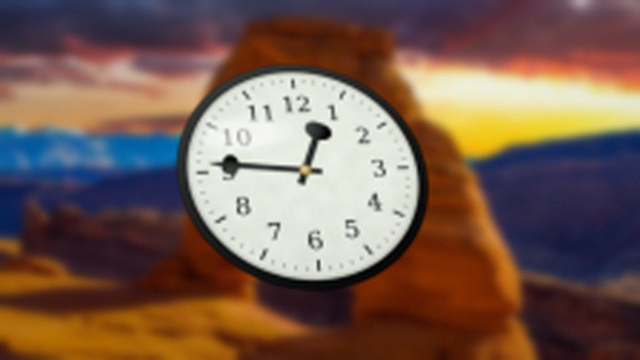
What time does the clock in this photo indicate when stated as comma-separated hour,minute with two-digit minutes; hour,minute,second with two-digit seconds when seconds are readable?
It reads 12,46
